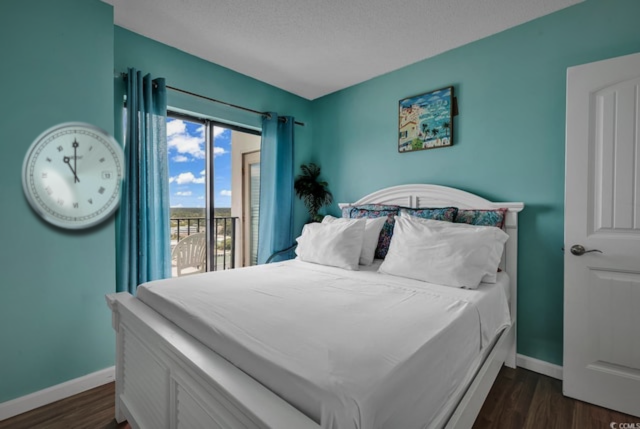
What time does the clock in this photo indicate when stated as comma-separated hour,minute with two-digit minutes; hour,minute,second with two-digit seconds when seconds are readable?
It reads 11,00
